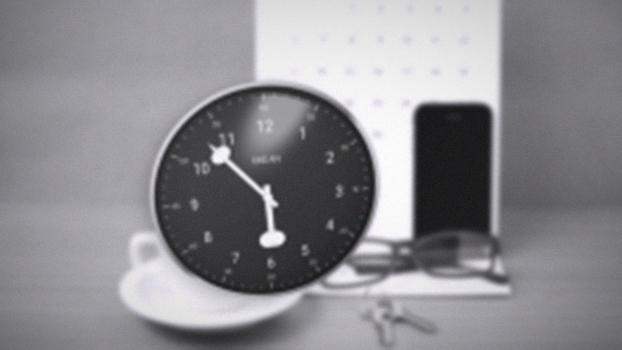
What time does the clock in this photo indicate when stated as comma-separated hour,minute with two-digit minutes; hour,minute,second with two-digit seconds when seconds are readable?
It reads 5,53
